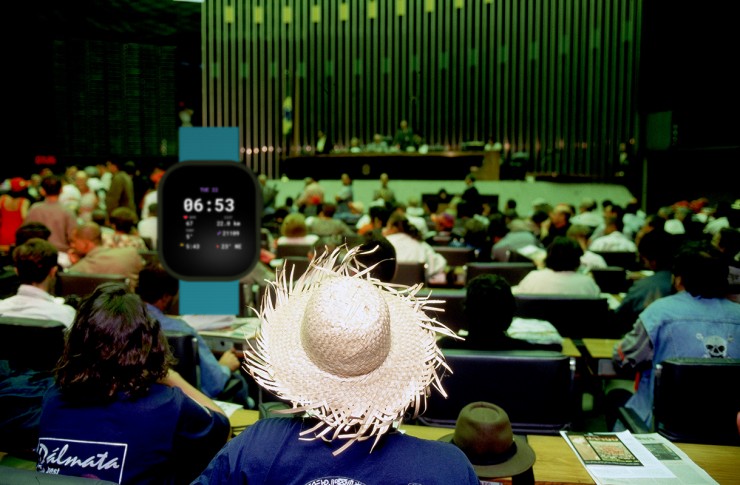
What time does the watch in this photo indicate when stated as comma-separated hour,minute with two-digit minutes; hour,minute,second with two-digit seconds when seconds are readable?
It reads 6,53
